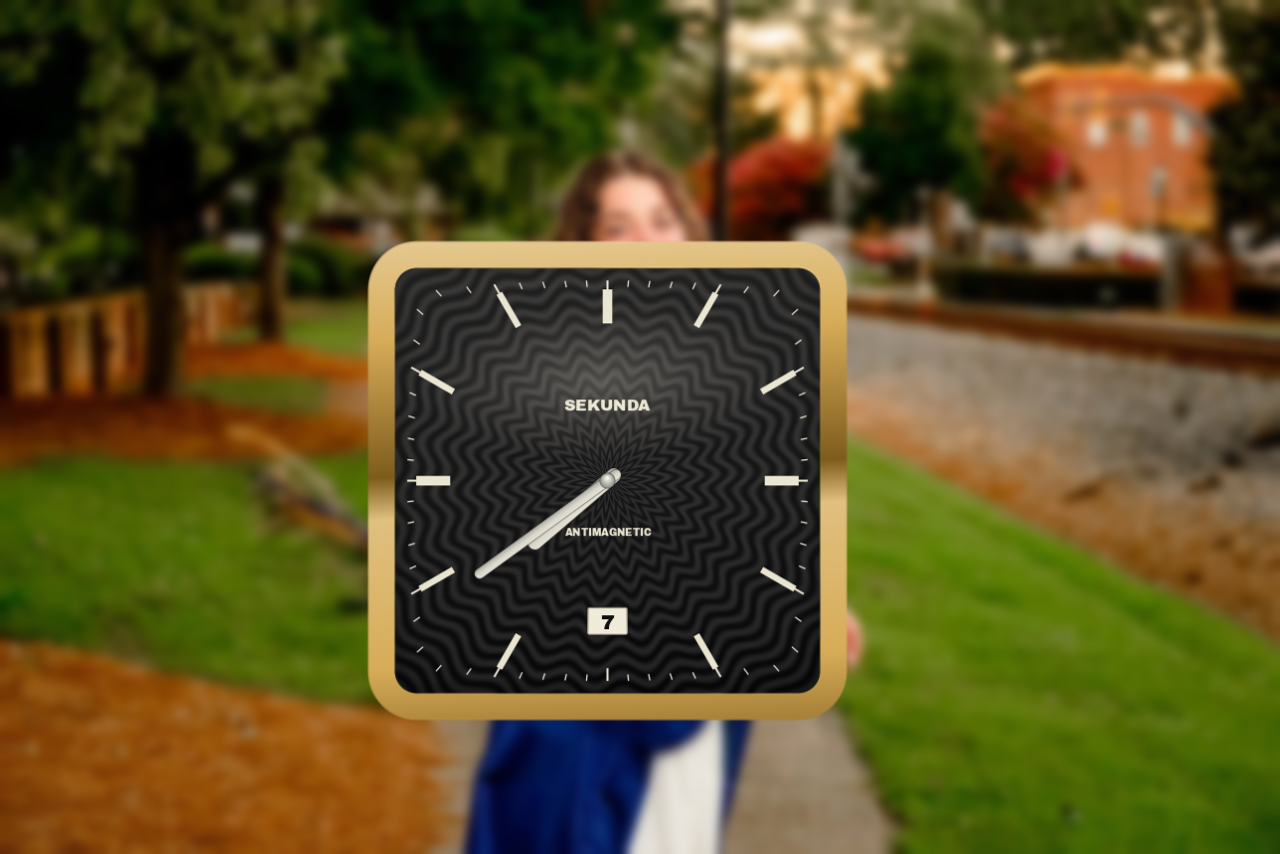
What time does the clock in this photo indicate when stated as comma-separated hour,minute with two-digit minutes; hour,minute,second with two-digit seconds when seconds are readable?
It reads 7,39
